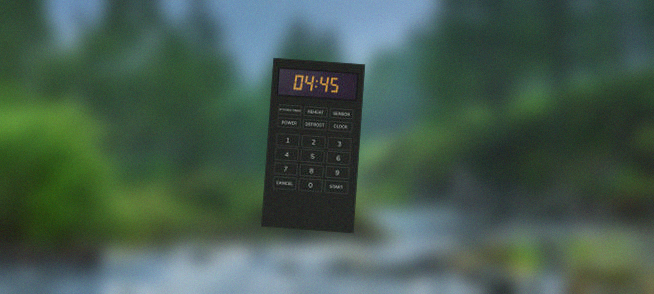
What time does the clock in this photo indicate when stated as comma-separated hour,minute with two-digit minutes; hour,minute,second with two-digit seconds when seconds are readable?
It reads 4,45
